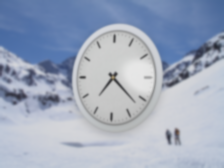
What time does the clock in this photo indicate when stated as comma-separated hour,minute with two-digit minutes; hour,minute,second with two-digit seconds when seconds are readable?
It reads 7,22
